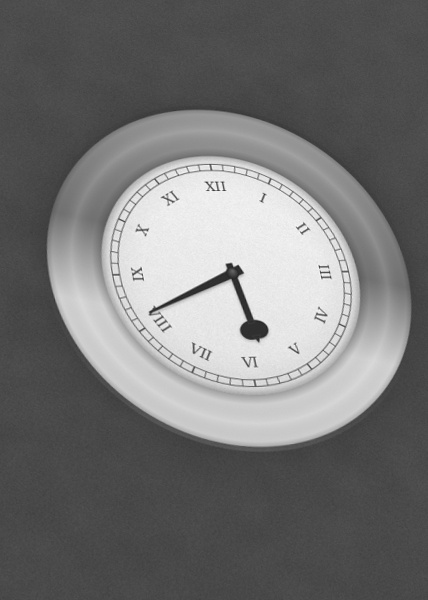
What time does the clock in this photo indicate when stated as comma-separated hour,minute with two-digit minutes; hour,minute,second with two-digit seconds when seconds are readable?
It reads 5,41
